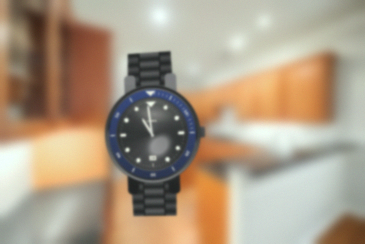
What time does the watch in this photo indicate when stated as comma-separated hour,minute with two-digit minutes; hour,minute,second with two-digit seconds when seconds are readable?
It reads 10,59
